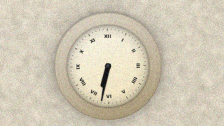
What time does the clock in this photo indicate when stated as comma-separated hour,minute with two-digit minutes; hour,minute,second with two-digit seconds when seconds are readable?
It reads 6,32
